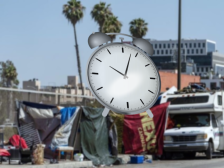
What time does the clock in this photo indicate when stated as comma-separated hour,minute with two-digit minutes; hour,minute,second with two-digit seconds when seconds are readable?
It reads 10,03
